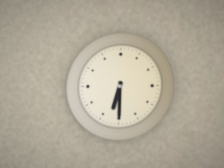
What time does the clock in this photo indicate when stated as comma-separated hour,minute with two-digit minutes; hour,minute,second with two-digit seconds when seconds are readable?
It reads 6,30
